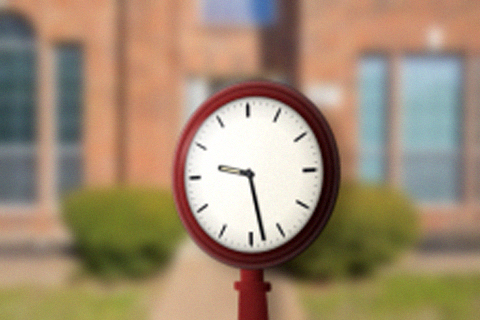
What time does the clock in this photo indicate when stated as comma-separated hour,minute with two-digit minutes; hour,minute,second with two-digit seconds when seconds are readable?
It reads 9,28
